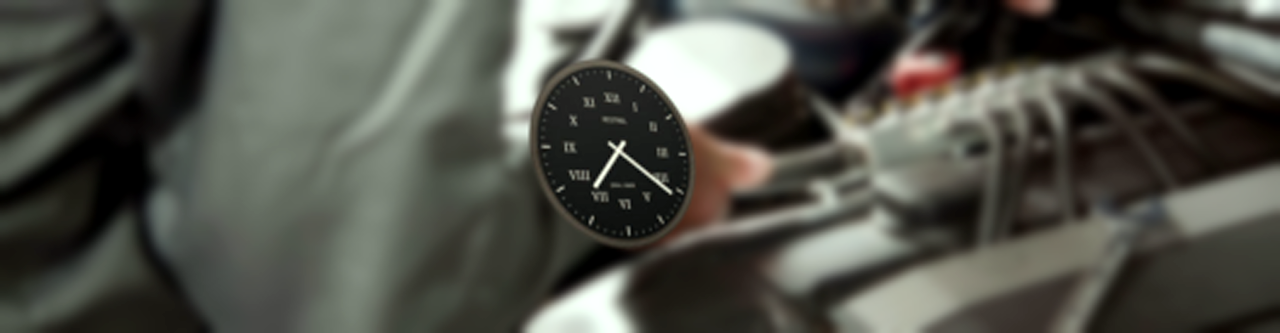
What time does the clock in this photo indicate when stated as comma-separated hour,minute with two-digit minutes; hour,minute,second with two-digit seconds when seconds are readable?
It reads 7,21
